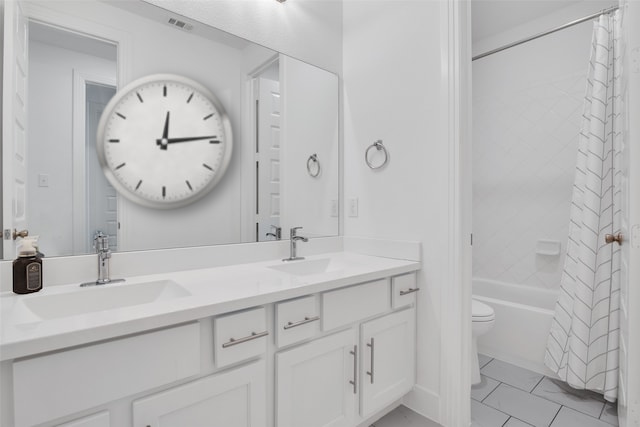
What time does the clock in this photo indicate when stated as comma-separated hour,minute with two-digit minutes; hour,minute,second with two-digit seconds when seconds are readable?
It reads 12,14
